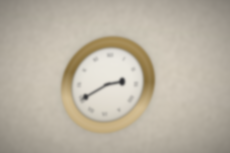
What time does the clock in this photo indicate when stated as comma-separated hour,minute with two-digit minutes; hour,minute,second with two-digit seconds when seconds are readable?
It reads 2,40
